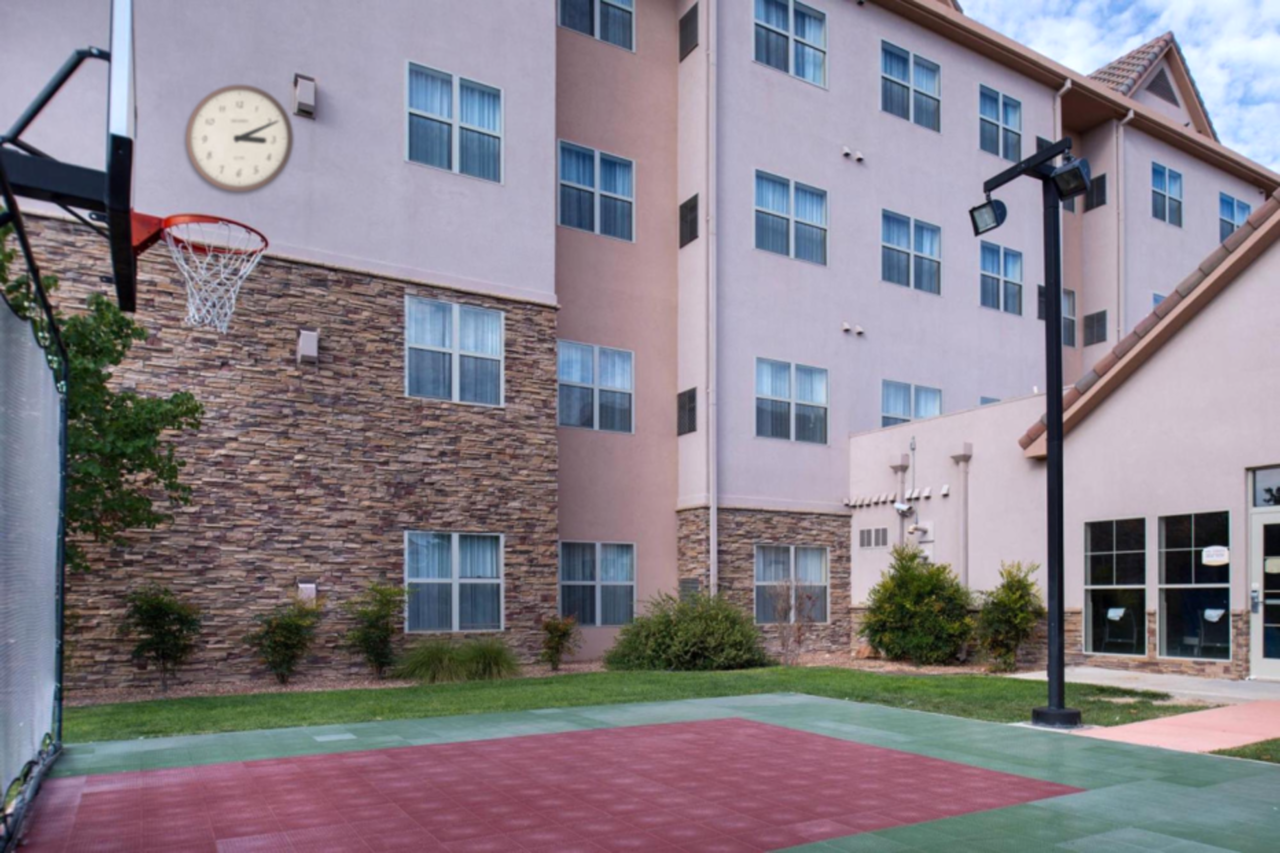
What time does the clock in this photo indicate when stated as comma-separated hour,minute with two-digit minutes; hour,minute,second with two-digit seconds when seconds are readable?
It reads 3,11
